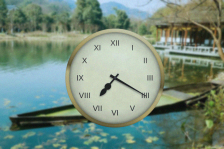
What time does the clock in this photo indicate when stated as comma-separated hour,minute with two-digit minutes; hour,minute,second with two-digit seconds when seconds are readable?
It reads 7,20
